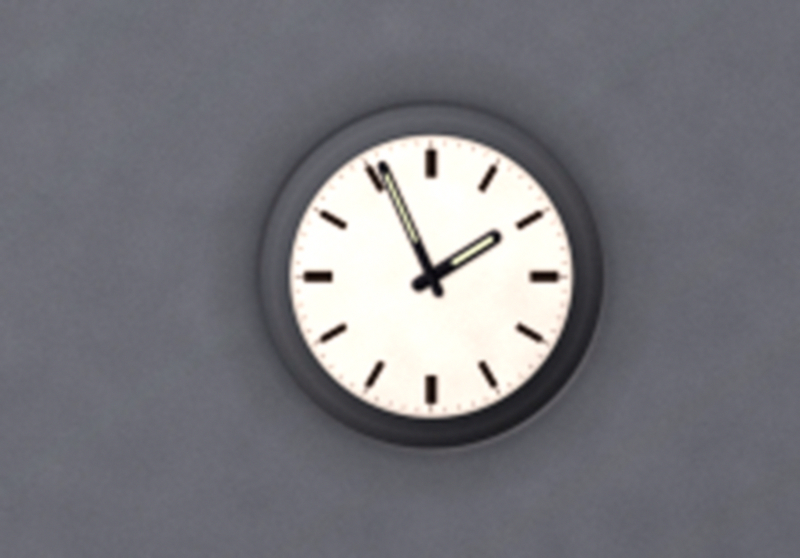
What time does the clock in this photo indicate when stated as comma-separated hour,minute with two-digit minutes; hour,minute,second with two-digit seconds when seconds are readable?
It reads 1,56
